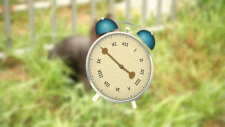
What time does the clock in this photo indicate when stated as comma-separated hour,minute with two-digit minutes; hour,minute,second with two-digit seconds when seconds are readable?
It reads 3,50
